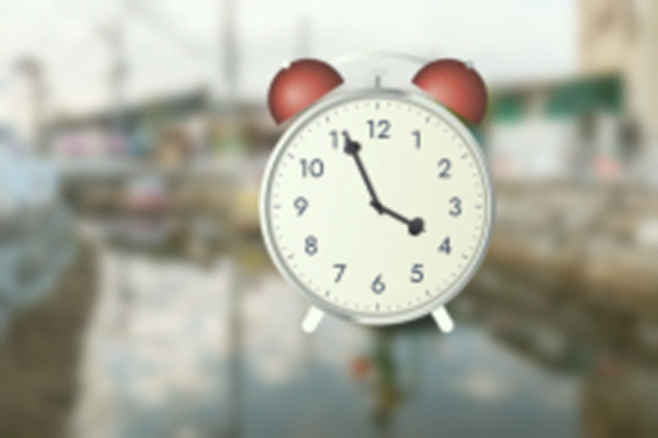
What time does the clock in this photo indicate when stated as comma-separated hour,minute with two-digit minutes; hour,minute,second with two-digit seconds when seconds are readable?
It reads 3,56
